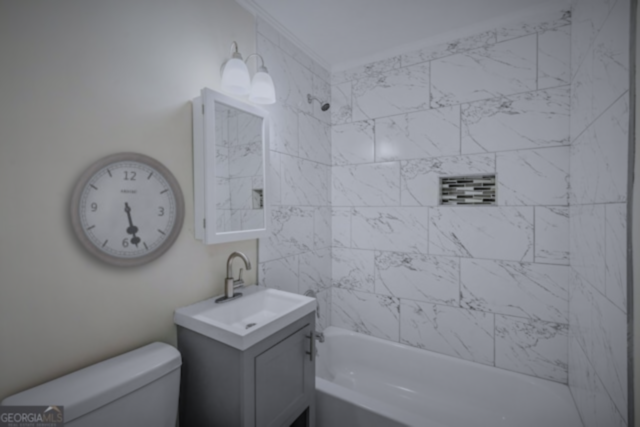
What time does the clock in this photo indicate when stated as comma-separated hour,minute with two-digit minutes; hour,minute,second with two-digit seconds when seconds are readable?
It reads 5,27
